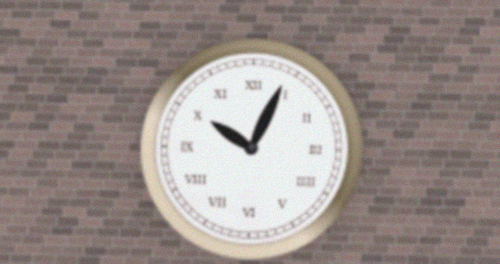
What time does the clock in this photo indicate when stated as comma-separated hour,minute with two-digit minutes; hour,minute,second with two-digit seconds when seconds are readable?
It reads 10,04
